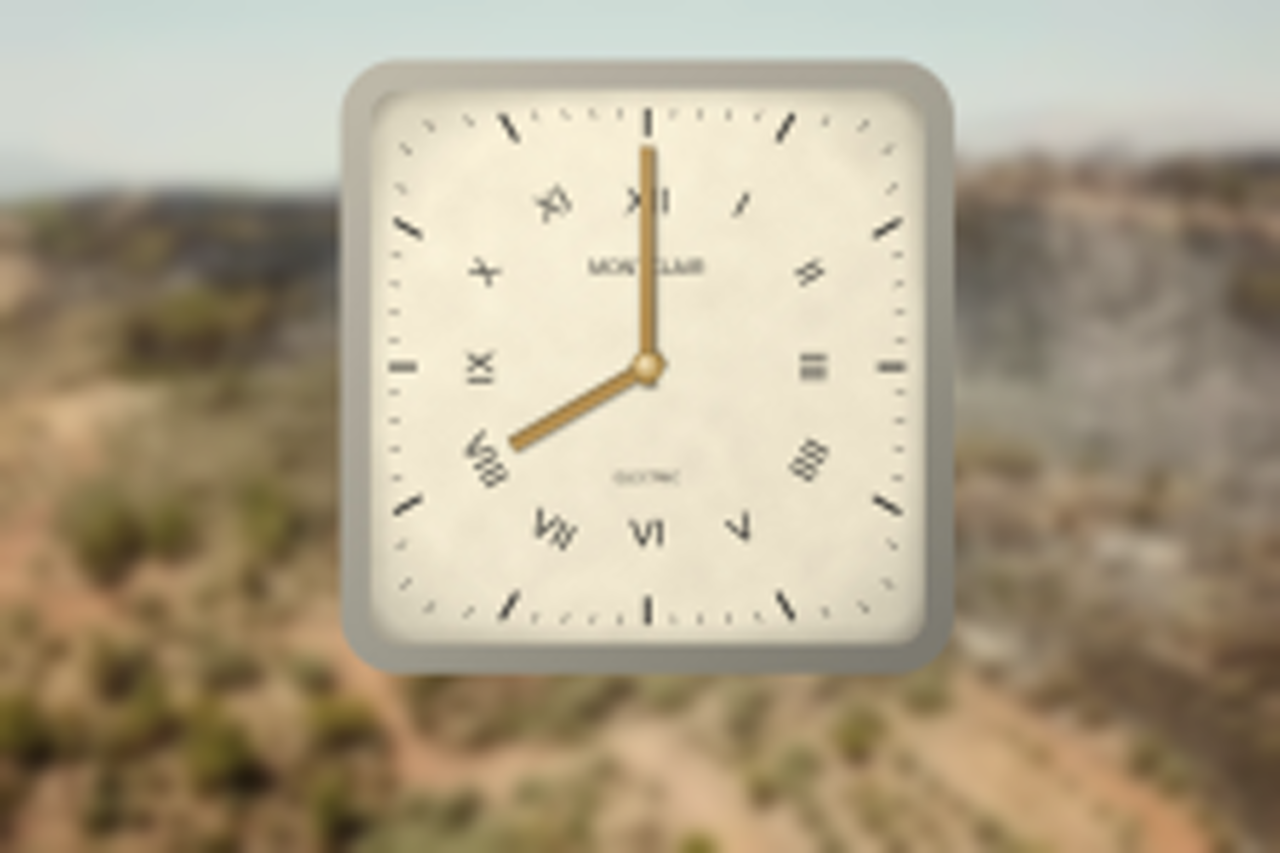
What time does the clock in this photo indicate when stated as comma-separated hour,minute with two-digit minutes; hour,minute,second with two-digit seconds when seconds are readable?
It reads 8,00
